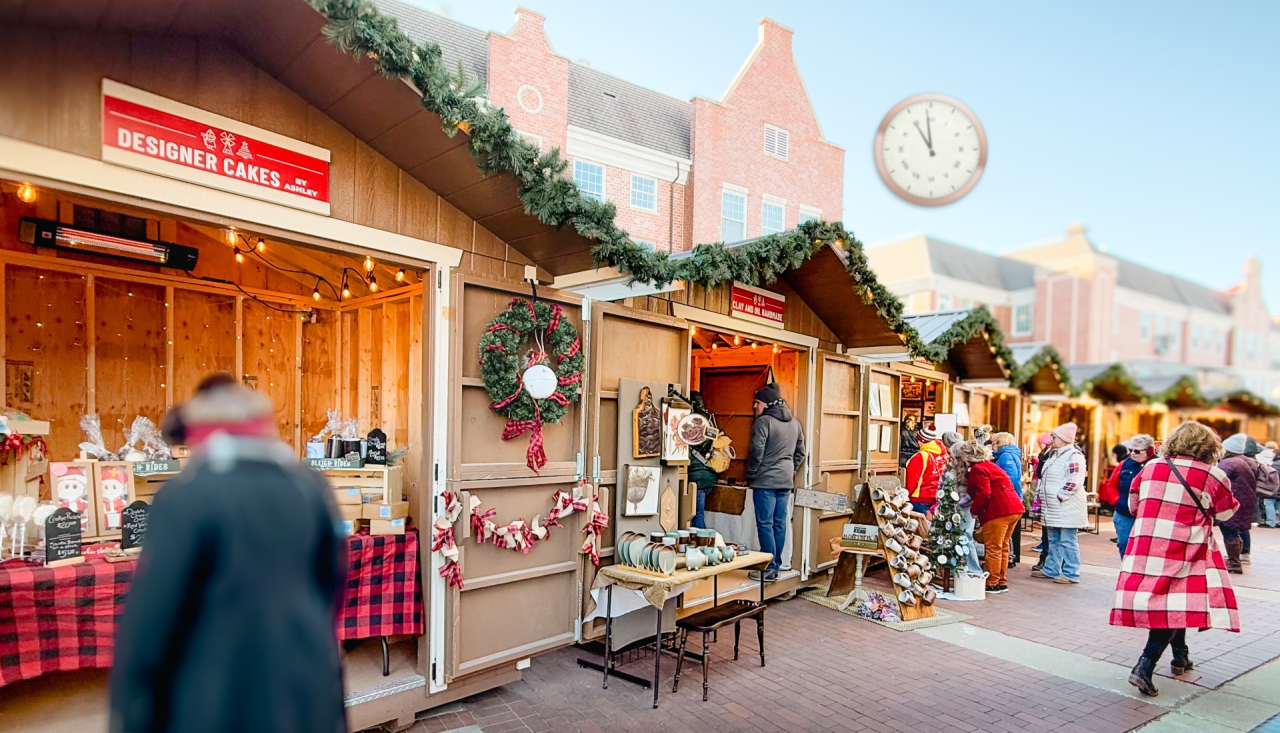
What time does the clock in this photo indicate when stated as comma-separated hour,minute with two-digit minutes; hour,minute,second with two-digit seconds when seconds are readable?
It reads 10,59
